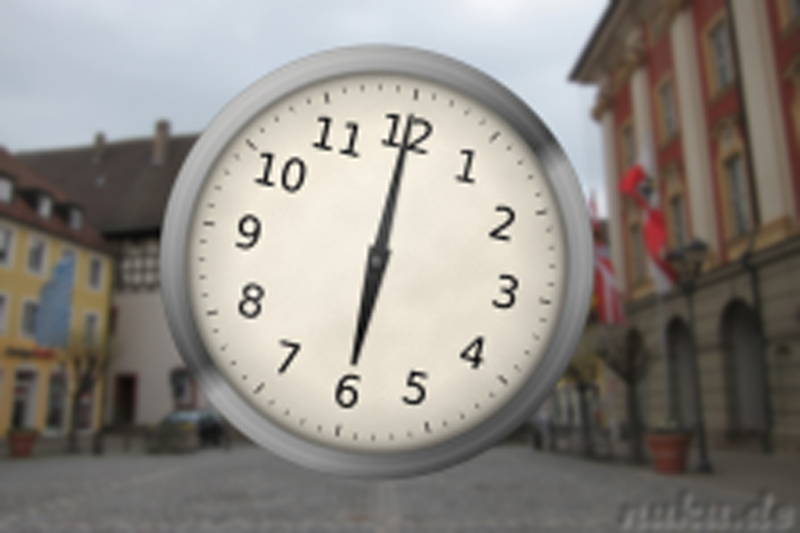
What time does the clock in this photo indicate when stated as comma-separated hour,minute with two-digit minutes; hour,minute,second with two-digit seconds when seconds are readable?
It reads 6,00
